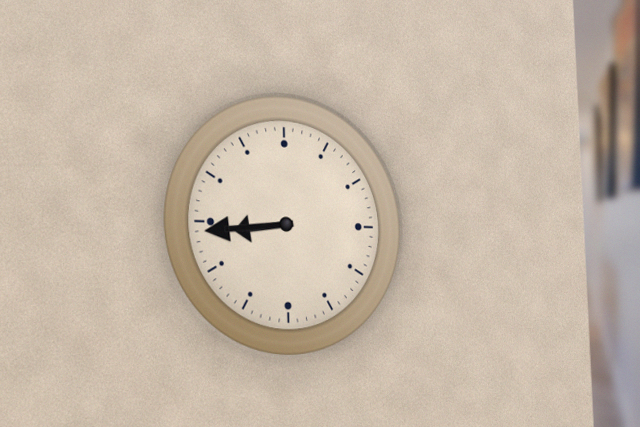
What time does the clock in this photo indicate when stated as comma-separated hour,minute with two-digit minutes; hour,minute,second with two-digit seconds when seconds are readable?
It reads 8,44
